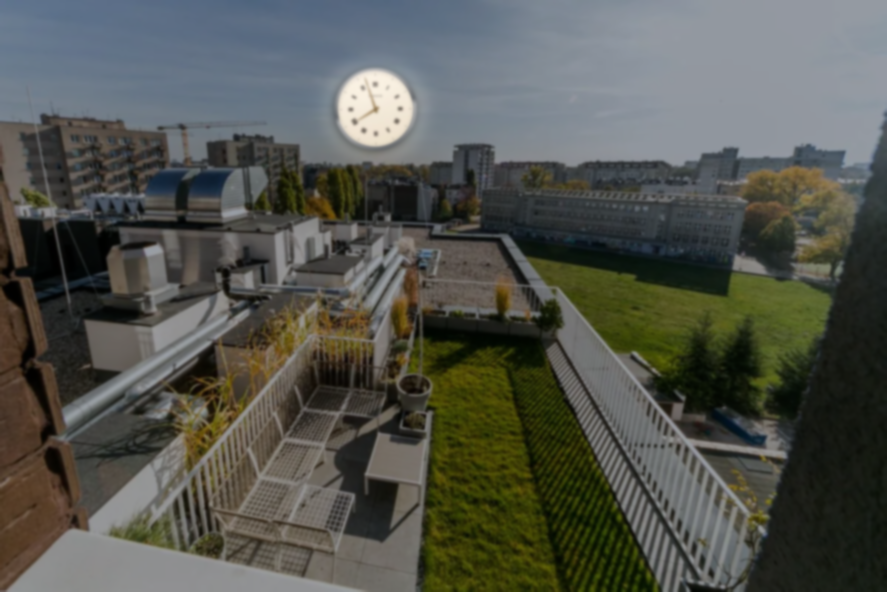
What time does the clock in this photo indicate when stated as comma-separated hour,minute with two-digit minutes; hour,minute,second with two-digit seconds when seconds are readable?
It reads 7,57
